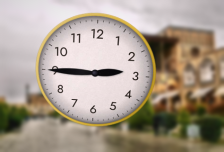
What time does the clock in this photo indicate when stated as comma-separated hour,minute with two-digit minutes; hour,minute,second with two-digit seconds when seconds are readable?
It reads 2,45
